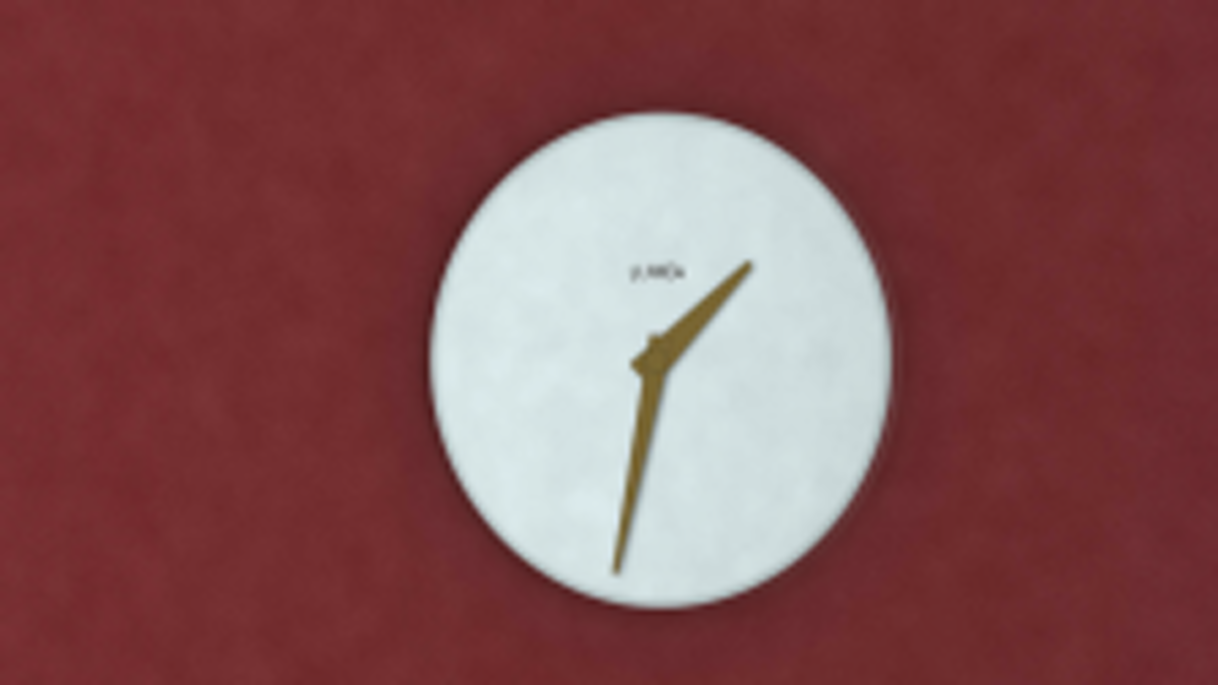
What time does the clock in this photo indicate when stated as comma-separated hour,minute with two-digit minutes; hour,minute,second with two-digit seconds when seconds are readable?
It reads 1,32
